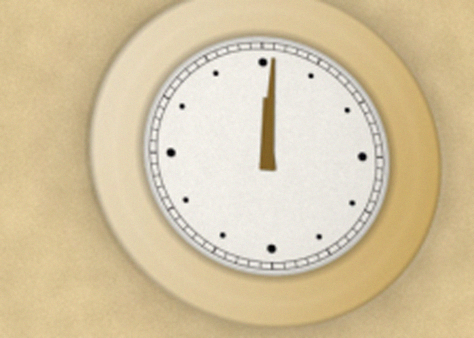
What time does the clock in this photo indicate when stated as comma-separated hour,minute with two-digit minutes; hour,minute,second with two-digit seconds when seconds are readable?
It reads 12,01
